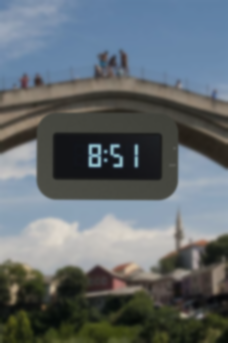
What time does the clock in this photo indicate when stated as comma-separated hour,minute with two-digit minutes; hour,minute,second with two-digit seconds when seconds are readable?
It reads 8,51
